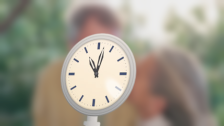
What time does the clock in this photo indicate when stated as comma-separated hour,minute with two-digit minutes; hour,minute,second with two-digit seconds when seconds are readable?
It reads 11,02
